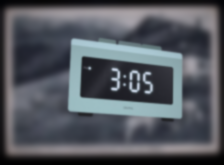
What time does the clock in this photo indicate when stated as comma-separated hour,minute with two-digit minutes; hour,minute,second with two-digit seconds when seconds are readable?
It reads 3,05
